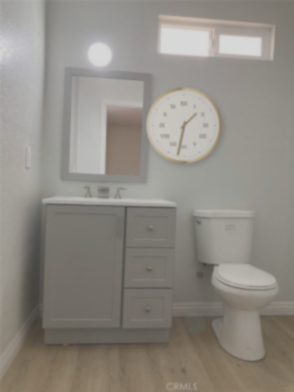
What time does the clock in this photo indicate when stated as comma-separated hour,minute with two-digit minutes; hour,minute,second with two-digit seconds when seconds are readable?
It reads 1,32
